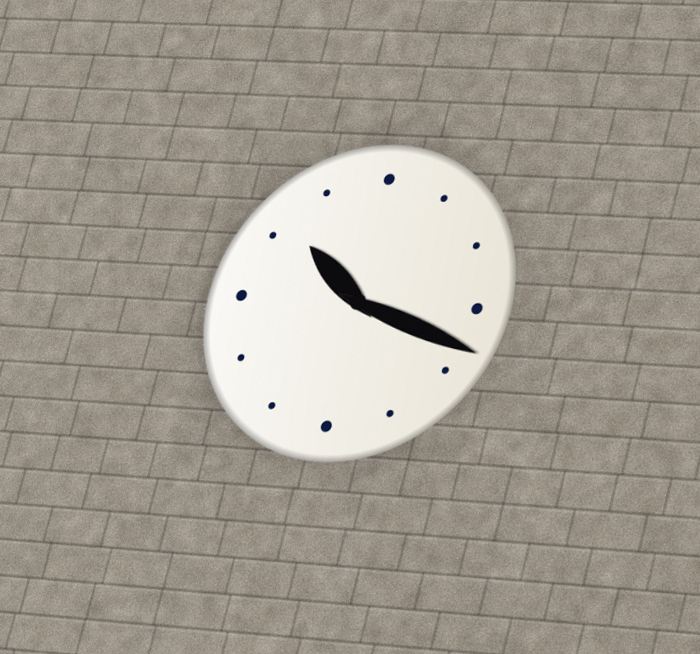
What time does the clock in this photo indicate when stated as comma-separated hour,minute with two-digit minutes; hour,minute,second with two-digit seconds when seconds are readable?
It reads 10,18
